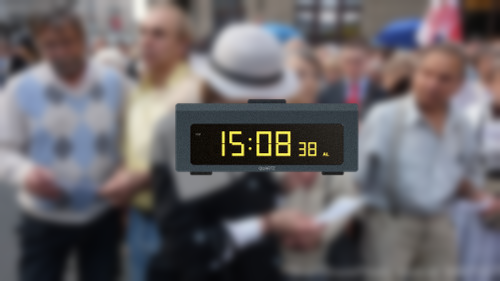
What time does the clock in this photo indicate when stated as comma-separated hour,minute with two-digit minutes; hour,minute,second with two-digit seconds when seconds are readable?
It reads 15,08,38
